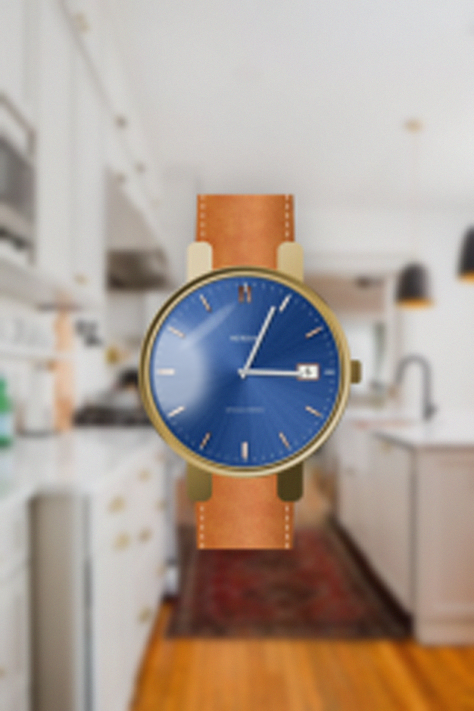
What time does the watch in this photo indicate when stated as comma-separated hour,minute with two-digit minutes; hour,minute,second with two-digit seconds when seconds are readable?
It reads 3,04
